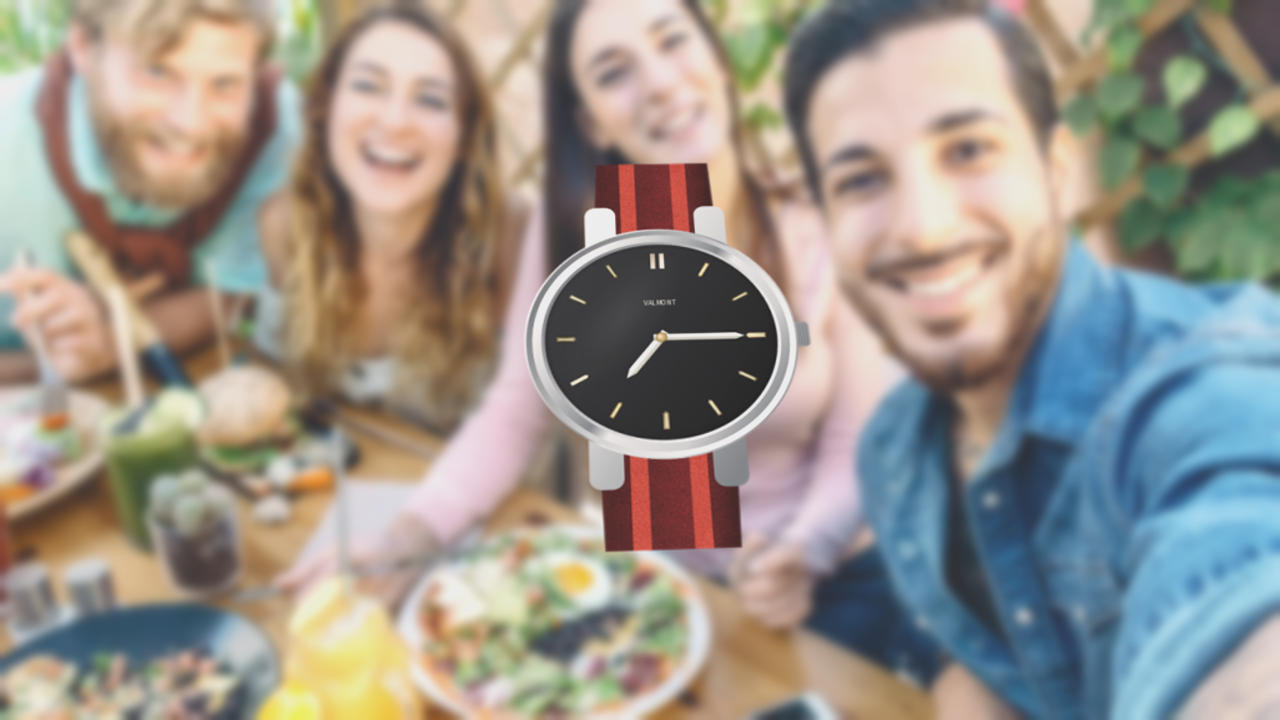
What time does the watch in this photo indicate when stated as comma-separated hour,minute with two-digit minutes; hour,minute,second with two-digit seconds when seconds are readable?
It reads 7,15
